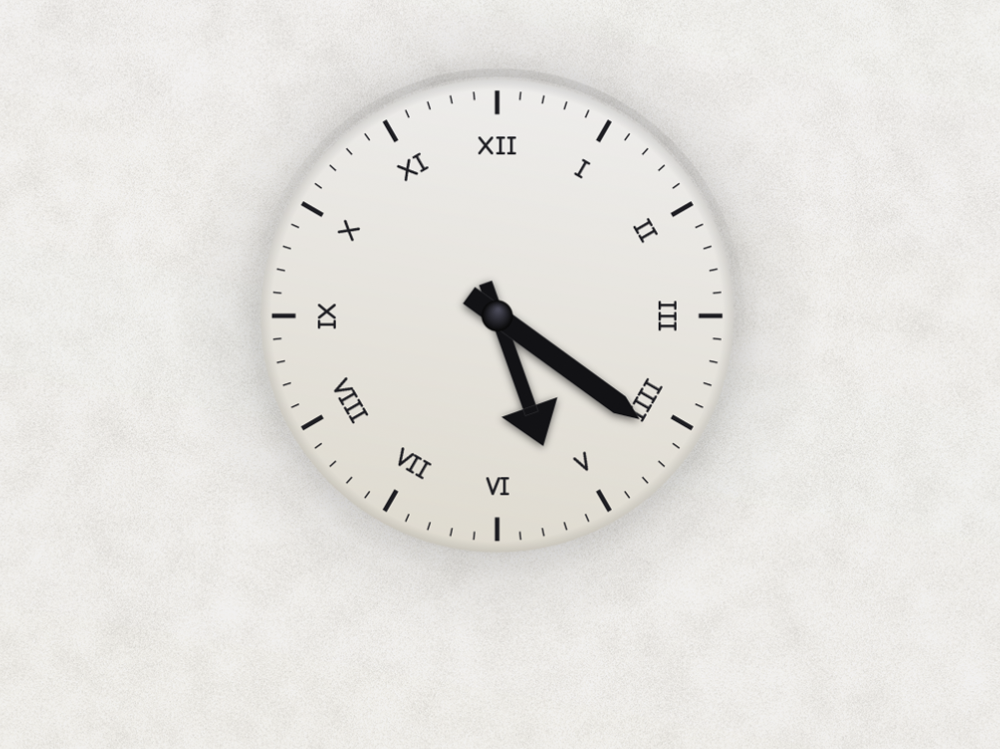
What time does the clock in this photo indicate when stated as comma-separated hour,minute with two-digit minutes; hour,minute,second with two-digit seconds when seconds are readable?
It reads 5,21
